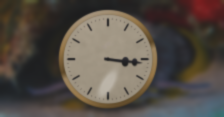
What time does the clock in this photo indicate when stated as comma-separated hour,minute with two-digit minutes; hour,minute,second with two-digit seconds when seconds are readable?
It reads 3,16
